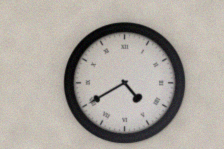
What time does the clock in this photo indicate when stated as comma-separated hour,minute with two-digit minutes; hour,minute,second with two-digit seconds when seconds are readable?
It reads 4,40
